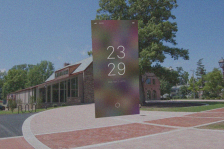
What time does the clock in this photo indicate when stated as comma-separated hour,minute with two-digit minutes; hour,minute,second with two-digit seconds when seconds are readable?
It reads 23,29
